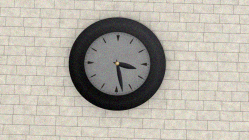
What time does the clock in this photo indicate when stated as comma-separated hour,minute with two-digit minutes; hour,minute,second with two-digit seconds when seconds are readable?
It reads 3,28
